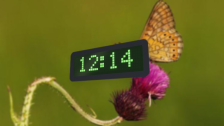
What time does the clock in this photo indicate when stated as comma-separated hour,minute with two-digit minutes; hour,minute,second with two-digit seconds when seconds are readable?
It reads 12,14
